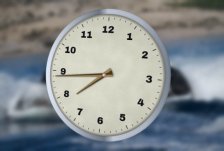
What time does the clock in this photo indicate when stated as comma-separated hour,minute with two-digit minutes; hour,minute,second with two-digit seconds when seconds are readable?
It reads 7,44
